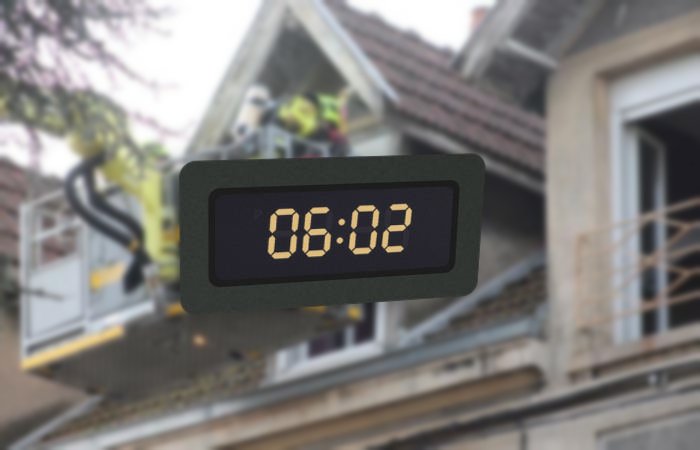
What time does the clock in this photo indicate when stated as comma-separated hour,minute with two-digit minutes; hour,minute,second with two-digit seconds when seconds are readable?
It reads 6,02
